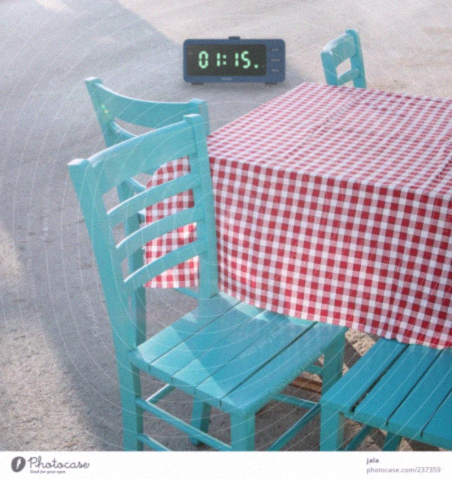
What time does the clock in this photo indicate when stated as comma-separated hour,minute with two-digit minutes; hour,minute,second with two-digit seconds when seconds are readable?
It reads 1,15
